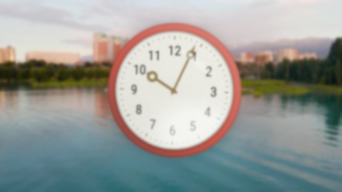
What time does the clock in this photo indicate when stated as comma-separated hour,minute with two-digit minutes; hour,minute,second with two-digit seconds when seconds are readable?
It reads 10,04
